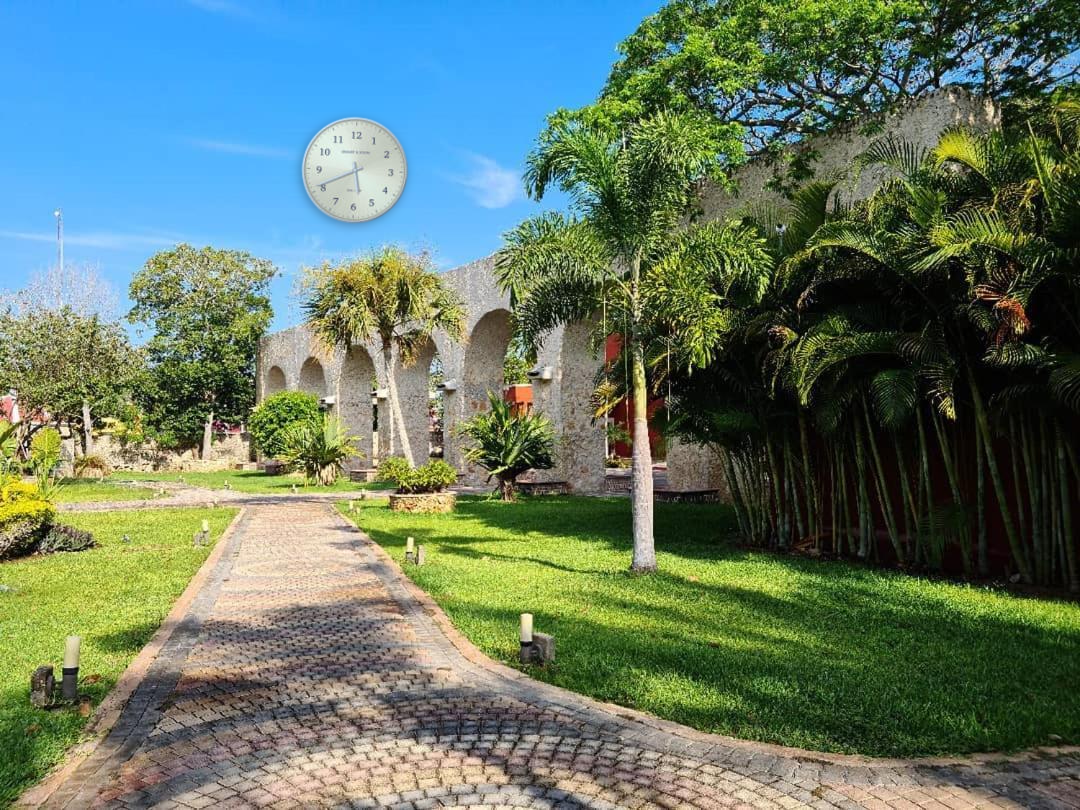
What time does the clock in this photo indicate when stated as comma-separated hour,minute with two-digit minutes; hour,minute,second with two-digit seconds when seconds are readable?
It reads 5,41
